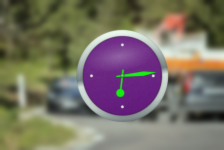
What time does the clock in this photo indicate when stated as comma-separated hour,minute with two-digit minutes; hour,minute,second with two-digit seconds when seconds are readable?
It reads 6,14
